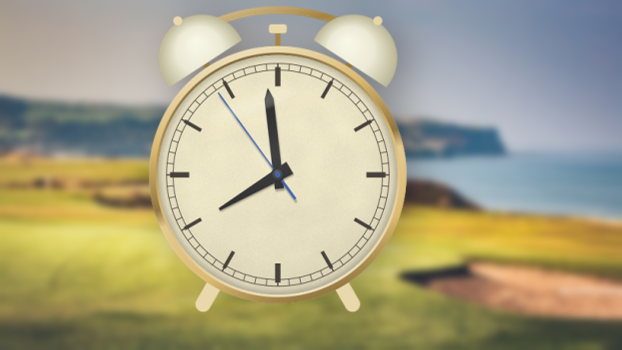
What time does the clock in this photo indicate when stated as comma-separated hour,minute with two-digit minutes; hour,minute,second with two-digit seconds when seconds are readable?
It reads 7,58,54
